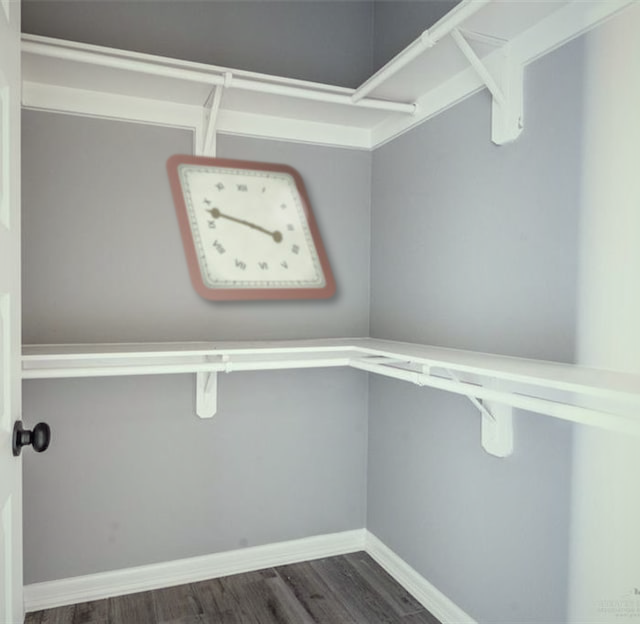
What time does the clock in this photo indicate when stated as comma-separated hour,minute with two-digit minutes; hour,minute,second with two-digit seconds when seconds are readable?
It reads 3,48
